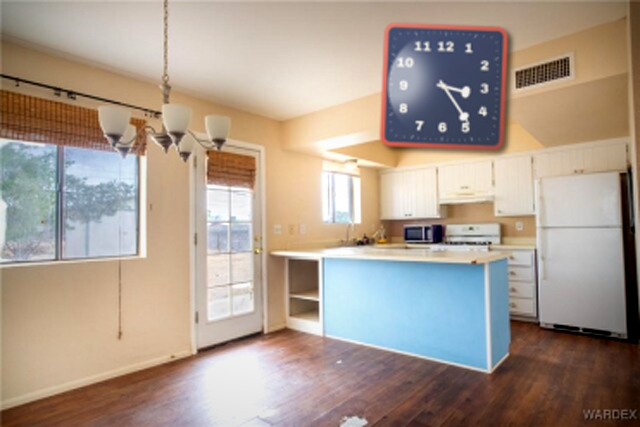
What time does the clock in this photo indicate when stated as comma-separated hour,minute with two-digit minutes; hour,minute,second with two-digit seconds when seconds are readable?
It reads 3,24
